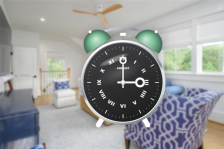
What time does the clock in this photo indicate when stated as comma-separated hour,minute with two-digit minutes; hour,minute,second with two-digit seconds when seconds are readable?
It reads 3,00
